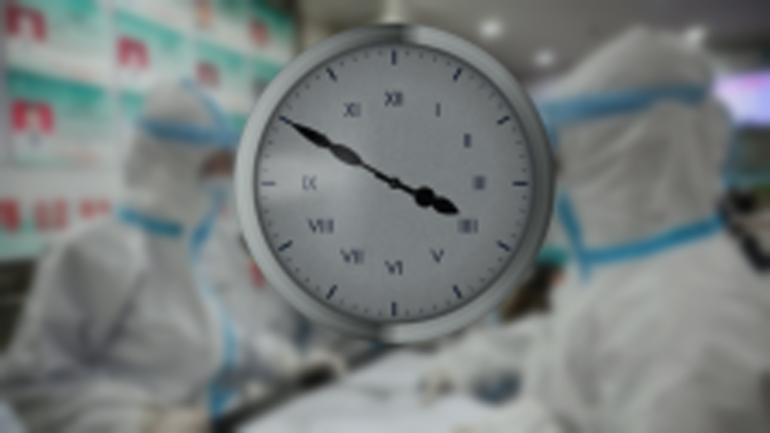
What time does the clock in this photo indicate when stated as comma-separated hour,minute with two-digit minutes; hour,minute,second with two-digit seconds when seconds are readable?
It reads 3,50
